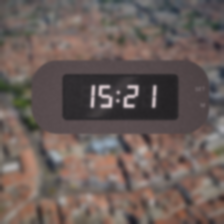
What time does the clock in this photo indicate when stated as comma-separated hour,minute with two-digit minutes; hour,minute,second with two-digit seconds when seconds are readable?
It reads 15,21
